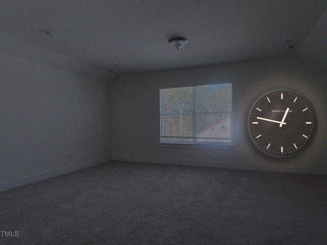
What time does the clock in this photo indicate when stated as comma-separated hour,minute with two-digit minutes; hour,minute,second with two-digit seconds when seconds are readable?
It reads 12,47
